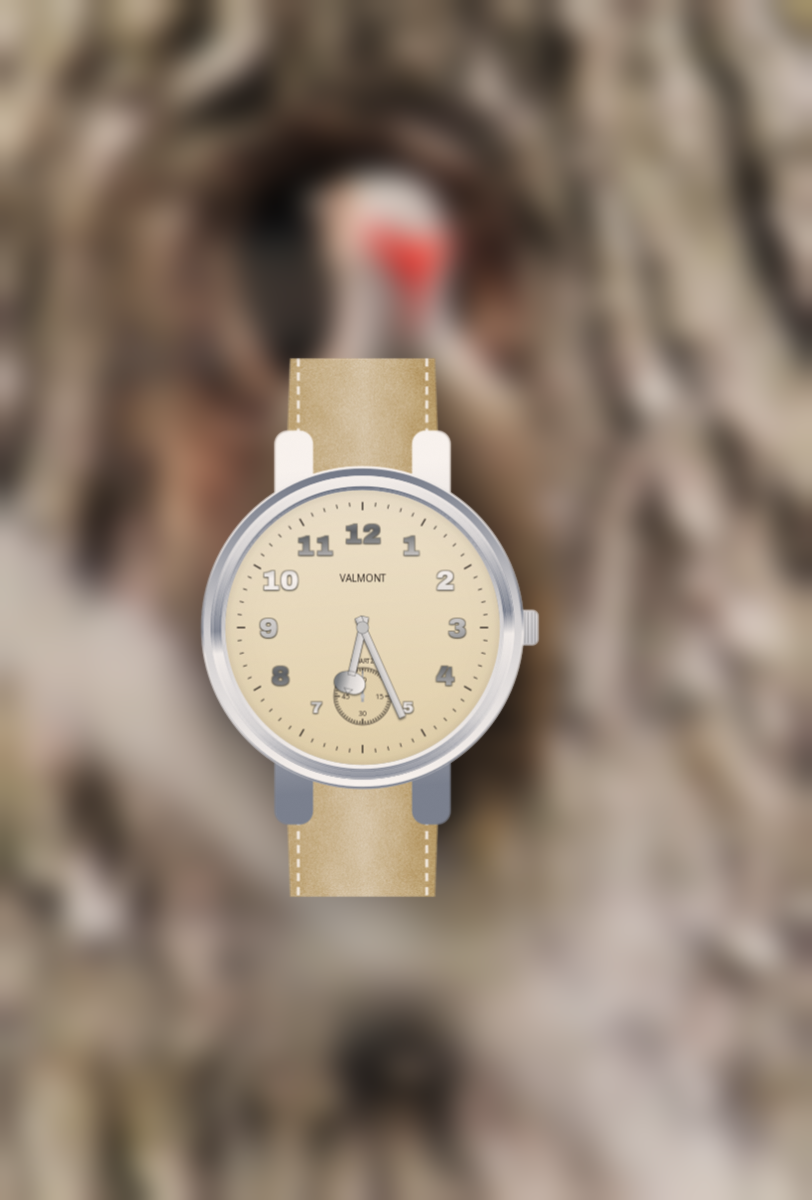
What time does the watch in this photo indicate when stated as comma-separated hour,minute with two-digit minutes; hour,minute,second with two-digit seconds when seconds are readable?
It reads 6,26
